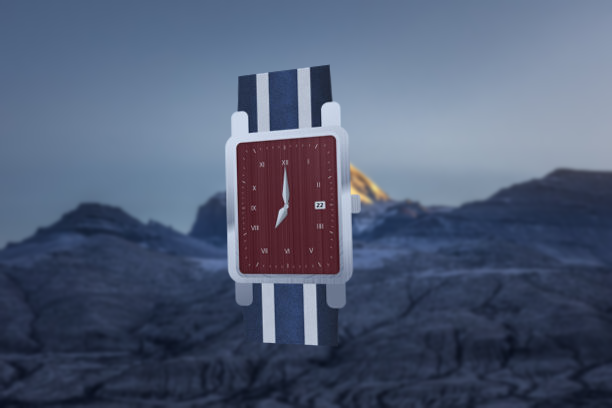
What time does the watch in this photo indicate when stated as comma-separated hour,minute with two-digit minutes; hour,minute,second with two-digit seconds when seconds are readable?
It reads 7,00
